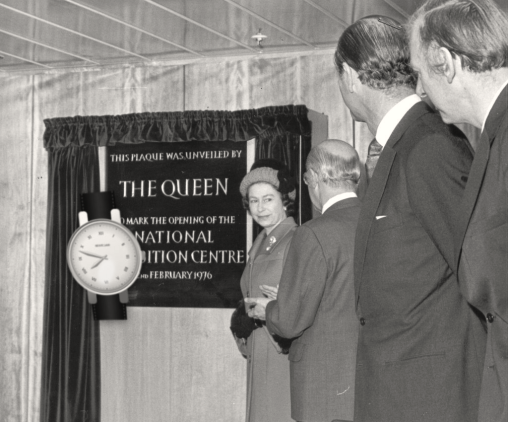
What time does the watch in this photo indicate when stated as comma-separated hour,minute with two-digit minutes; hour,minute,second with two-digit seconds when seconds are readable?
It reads 7,48
